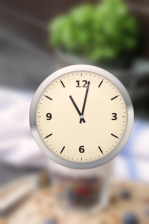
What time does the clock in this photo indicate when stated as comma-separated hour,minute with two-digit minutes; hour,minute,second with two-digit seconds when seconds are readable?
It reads 11,02
